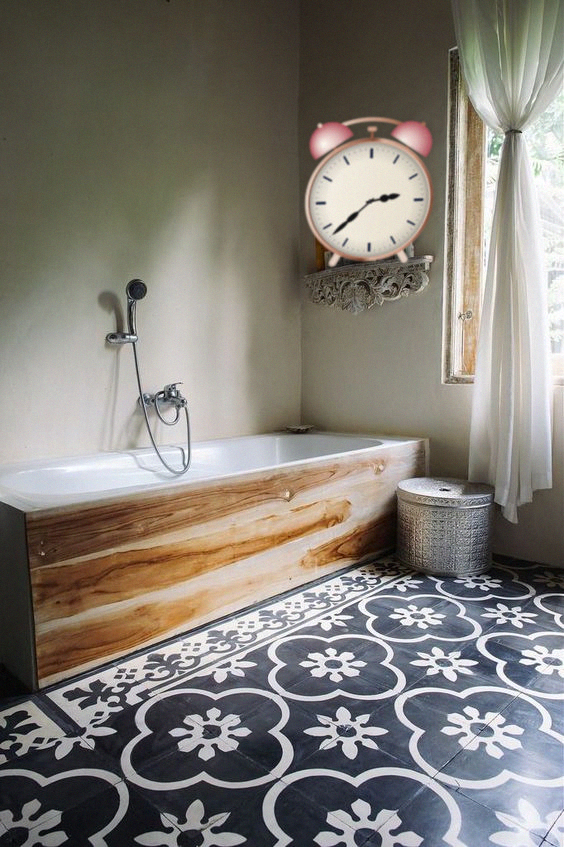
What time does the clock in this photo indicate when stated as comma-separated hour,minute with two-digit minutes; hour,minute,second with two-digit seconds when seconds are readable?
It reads 2,38
